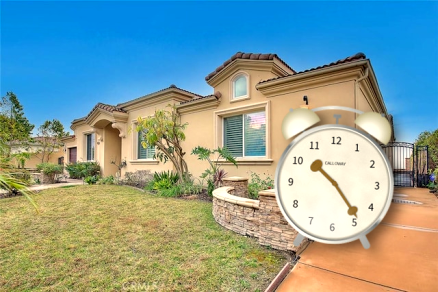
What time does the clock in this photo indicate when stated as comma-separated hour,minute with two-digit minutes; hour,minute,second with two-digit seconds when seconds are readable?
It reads 10,24
